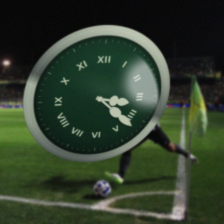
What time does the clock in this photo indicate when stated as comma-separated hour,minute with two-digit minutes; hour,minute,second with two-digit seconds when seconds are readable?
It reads 3,22
